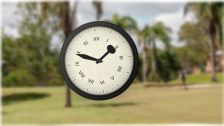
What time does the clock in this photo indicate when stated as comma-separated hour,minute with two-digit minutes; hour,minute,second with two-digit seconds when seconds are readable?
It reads 1,49
